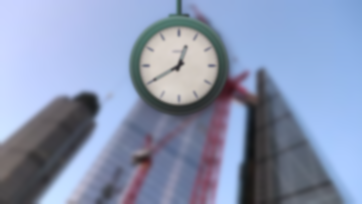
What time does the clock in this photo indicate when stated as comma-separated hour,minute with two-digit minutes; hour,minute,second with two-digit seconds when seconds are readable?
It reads 12,40
